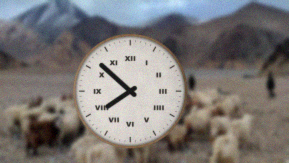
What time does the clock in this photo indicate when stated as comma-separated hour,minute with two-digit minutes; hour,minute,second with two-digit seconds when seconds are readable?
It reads 7,52
